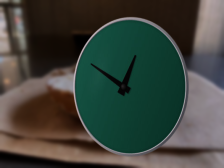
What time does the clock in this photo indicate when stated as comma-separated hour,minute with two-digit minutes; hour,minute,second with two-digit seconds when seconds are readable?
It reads 12,50
